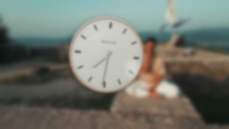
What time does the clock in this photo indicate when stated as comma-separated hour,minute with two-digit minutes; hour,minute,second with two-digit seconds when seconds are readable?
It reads 7,31
